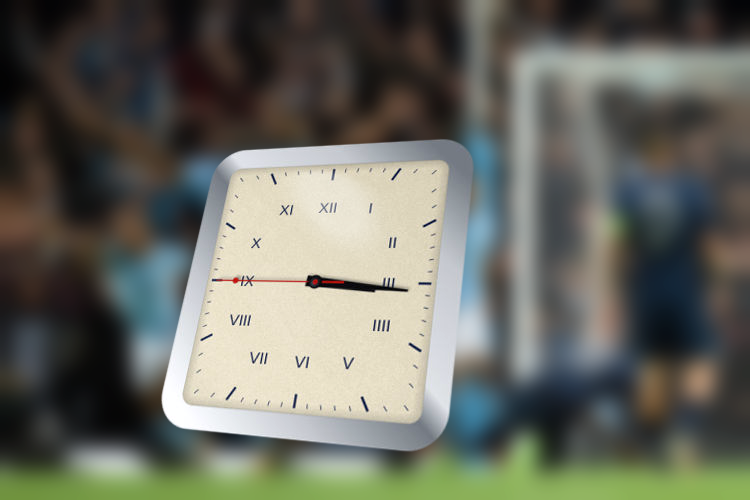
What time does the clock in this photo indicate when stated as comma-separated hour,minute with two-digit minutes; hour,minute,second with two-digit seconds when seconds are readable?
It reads 3,15,45
